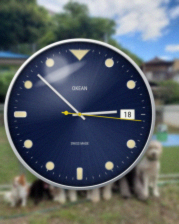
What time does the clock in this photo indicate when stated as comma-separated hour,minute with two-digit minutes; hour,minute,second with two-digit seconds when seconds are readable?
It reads 2,52,16
